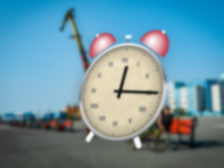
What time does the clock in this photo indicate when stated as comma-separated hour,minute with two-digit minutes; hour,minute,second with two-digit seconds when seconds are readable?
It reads 12,15
